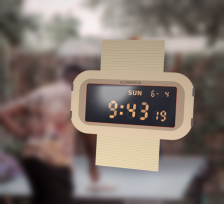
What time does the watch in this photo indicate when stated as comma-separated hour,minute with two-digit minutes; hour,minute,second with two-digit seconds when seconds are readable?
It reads 9,43,19
